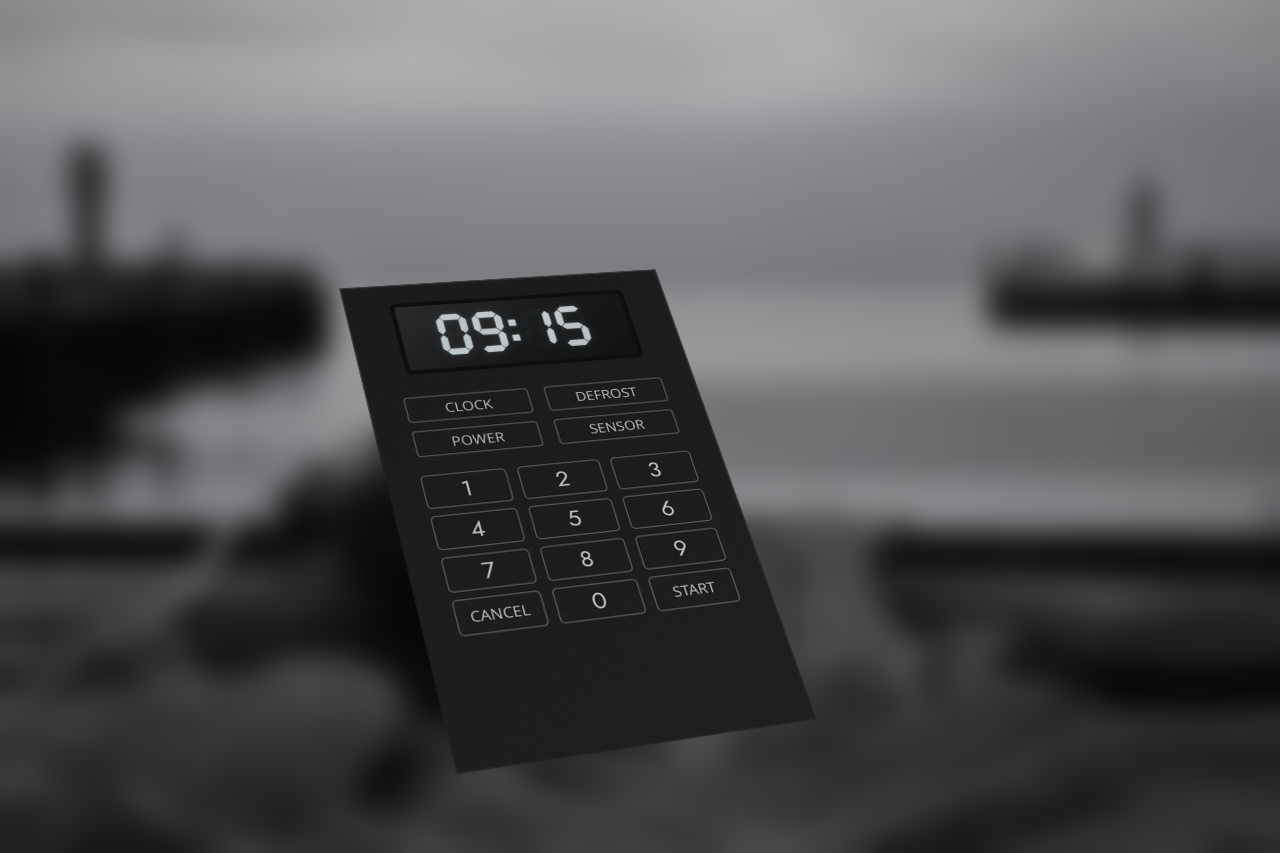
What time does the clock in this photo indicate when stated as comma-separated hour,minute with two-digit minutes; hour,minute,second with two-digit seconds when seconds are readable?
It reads 9,15
